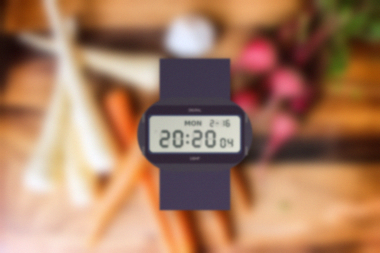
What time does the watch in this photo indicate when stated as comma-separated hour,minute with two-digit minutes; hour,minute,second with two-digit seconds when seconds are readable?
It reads 20,20
